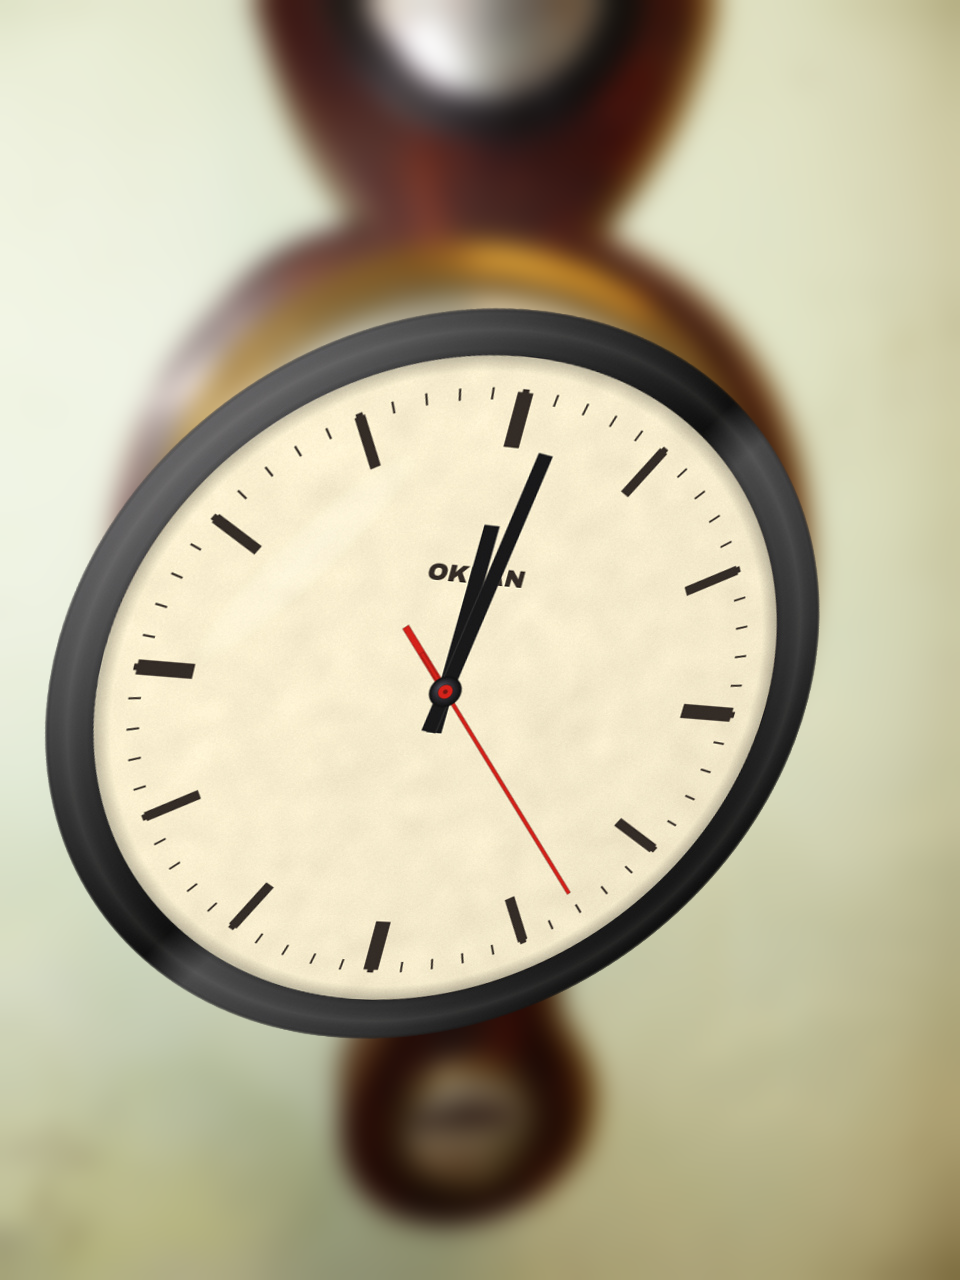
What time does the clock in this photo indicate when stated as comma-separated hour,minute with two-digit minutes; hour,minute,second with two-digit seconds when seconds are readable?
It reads 12,01,23
